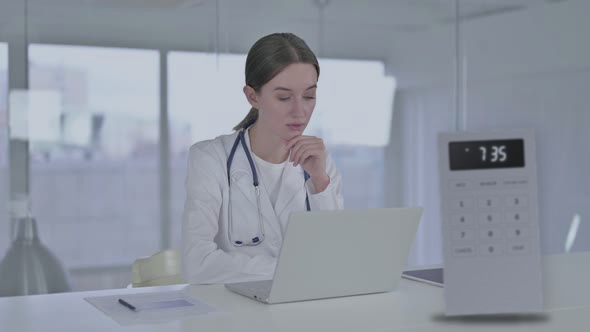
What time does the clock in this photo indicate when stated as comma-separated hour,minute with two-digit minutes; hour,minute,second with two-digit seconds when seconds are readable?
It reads 7,35
